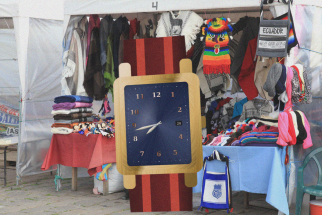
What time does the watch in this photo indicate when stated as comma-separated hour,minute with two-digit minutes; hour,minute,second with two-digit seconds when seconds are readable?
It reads 7,43
